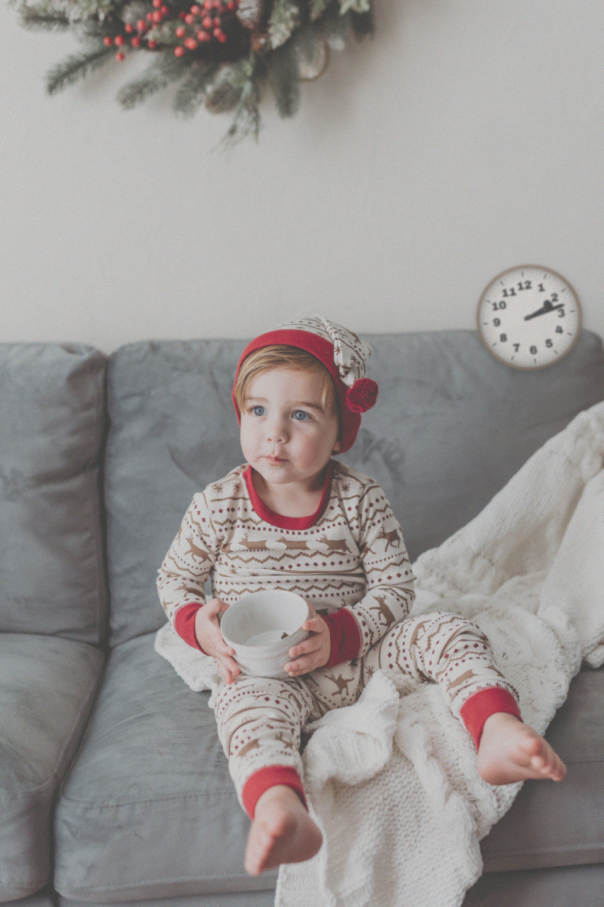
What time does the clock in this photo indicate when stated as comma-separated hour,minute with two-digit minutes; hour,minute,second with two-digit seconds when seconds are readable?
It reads 2,13
